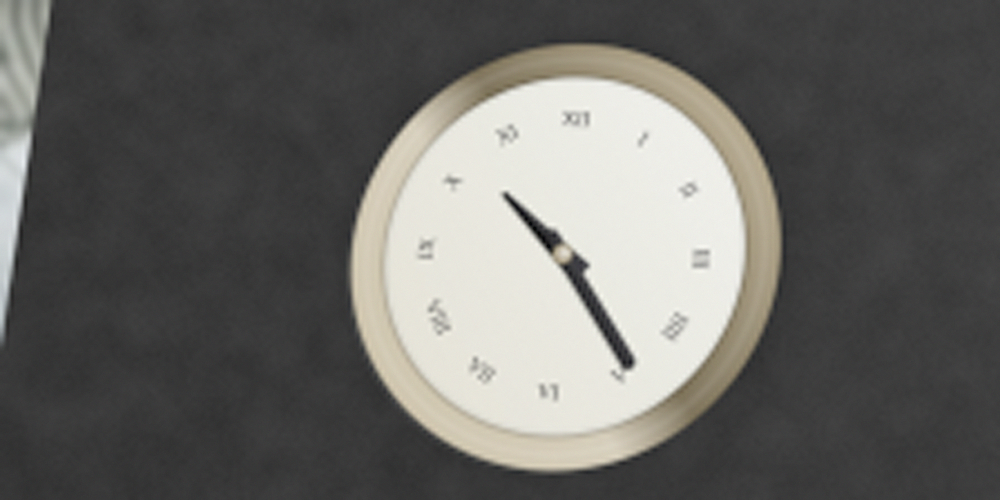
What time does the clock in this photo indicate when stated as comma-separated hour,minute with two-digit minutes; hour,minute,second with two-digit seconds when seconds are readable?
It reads 10,24
